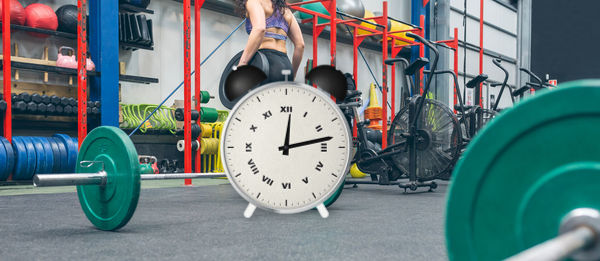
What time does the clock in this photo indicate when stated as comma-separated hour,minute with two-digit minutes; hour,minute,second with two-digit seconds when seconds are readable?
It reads 12,13
